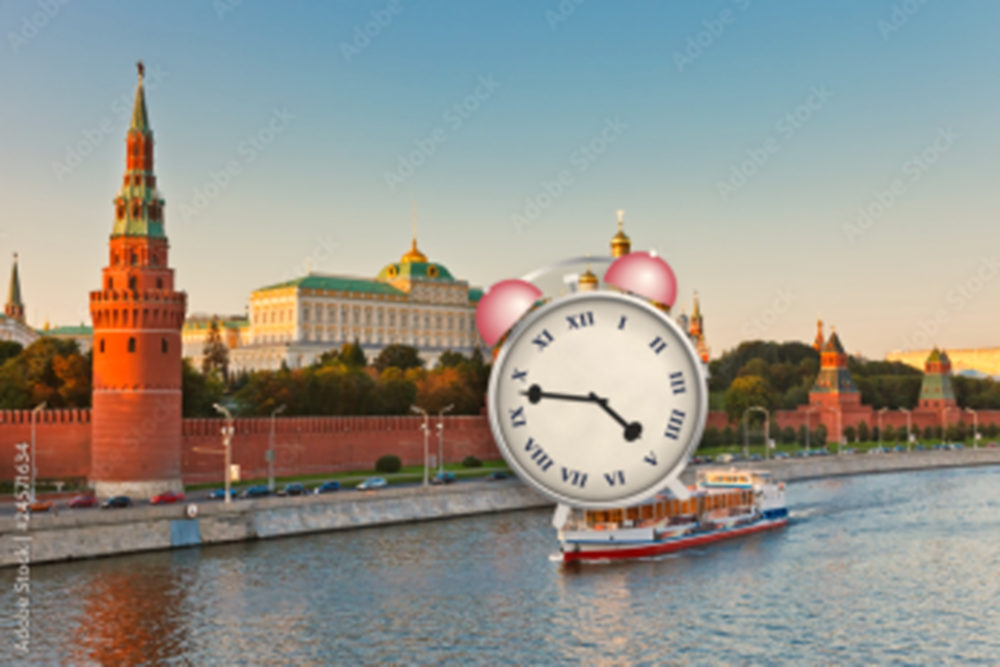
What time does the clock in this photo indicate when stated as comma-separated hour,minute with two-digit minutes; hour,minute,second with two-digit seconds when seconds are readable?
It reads 4,48
